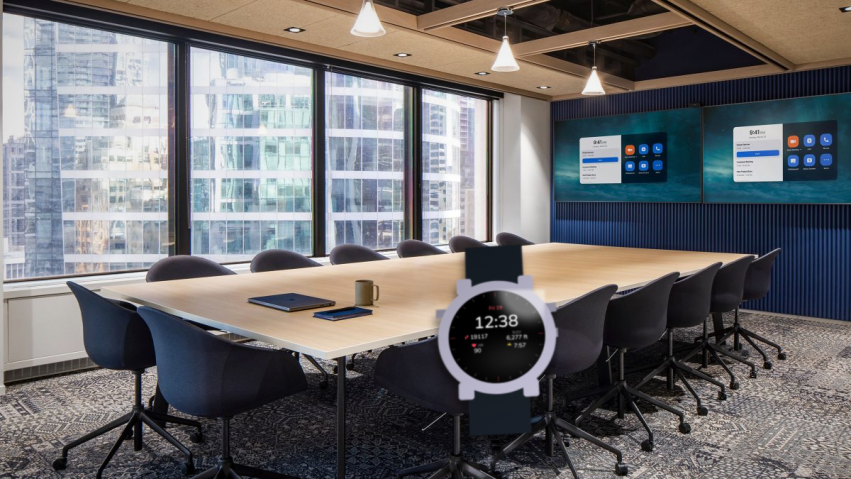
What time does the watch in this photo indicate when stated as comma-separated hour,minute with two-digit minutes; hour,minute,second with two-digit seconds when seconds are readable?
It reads 12,38
